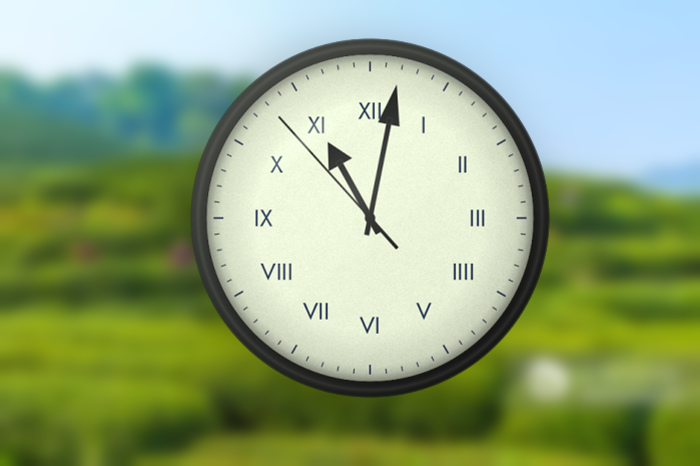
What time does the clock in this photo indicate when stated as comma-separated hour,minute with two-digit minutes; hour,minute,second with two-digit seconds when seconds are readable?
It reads 11,01,53
